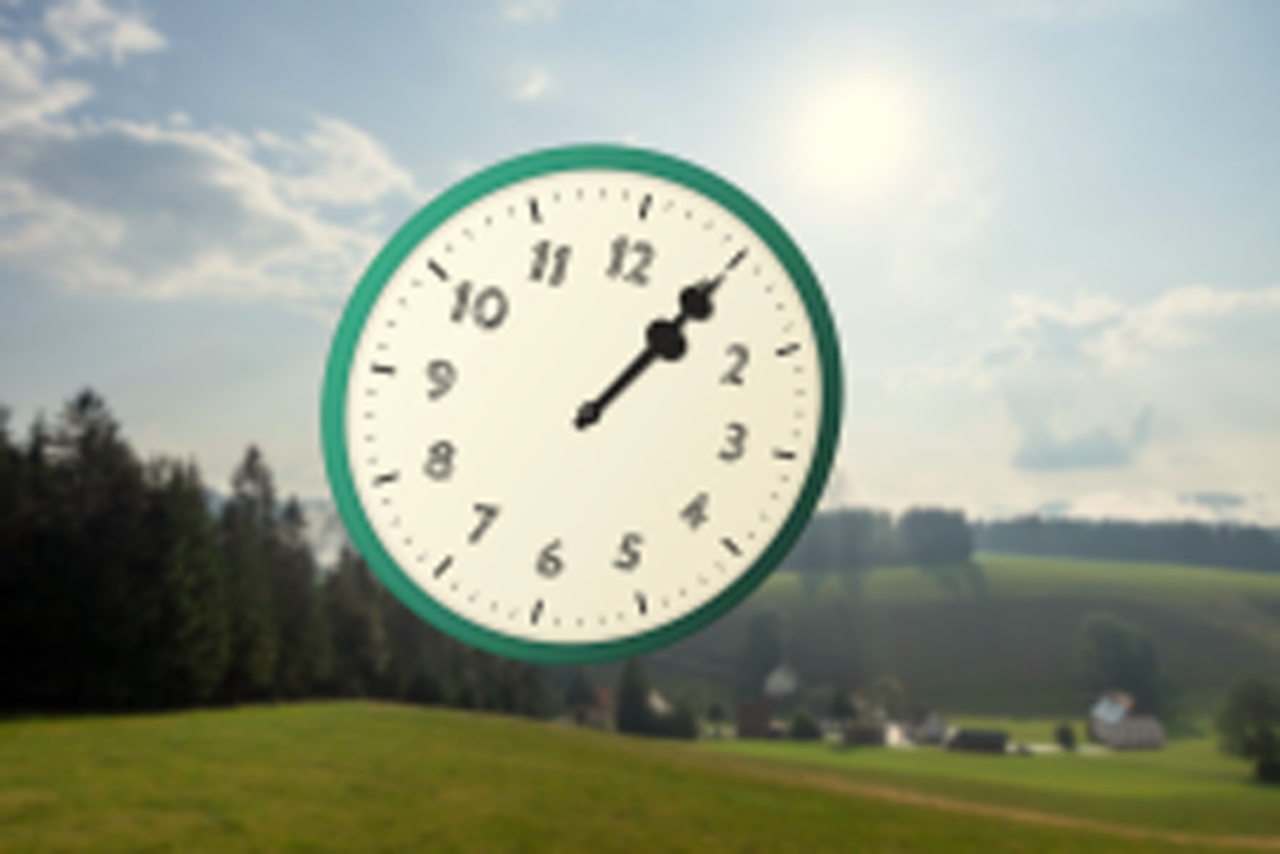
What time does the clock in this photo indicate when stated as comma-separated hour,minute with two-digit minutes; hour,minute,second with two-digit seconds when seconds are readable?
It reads 1,05
